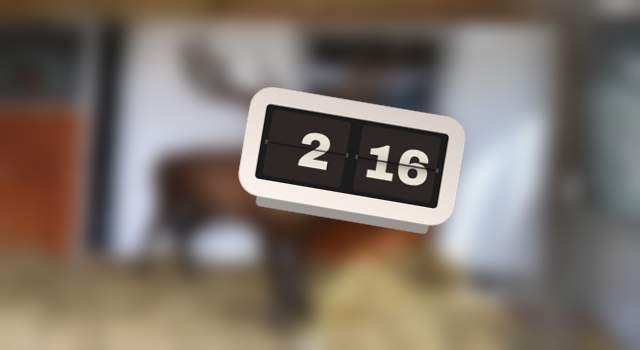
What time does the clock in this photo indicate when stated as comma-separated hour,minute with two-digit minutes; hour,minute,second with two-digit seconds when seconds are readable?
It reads 2,16
